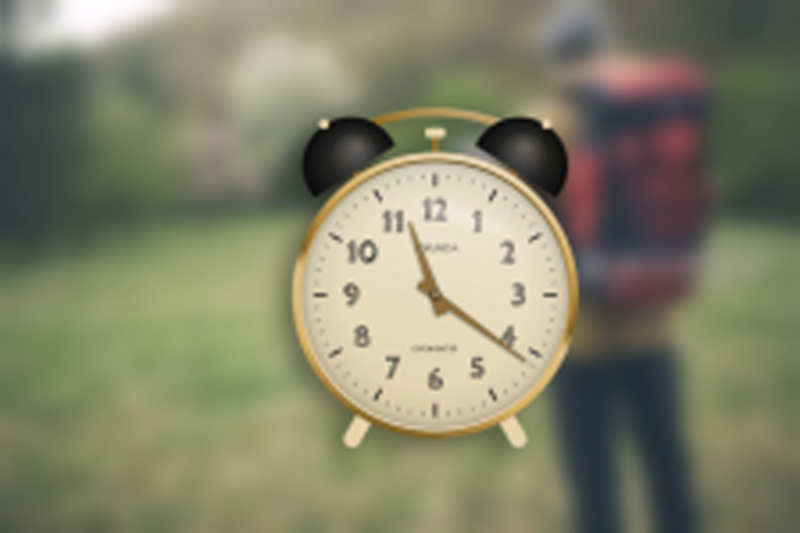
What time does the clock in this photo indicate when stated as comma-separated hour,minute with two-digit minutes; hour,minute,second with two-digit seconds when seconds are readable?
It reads 11,21
